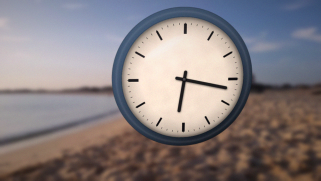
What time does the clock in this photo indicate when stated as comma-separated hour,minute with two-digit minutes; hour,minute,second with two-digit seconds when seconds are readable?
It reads 6,17
